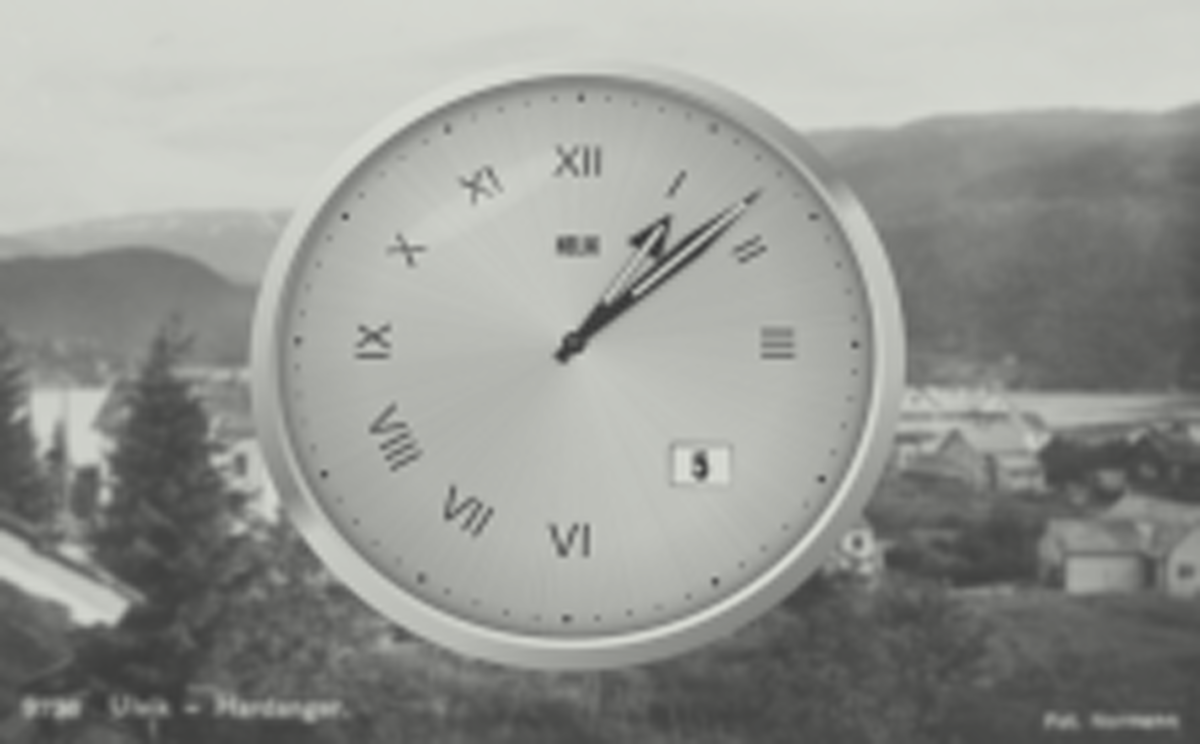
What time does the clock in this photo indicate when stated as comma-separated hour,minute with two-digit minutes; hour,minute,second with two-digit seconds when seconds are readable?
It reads 1,08
